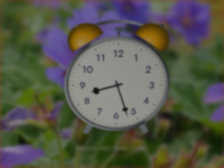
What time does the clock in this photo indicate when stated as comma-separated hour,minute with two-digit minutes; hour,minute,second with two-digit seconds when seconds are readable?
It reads 8,27
